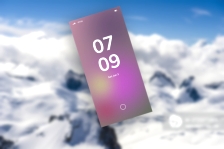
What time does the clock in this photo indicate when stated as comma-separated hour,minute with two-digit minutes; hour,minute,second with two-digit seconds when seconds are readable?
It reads 7,09
